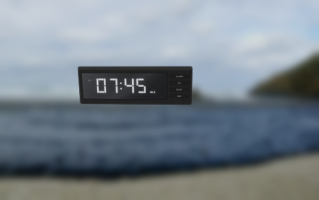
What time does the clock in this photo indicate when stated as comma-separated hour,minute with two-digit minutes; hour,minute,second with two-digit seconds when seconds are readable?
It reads 7,45
